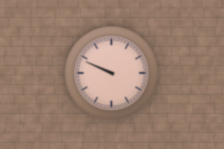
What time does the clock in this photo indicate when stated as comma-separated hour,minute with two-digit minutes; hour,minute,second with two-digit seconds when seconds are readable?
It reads 9,49
